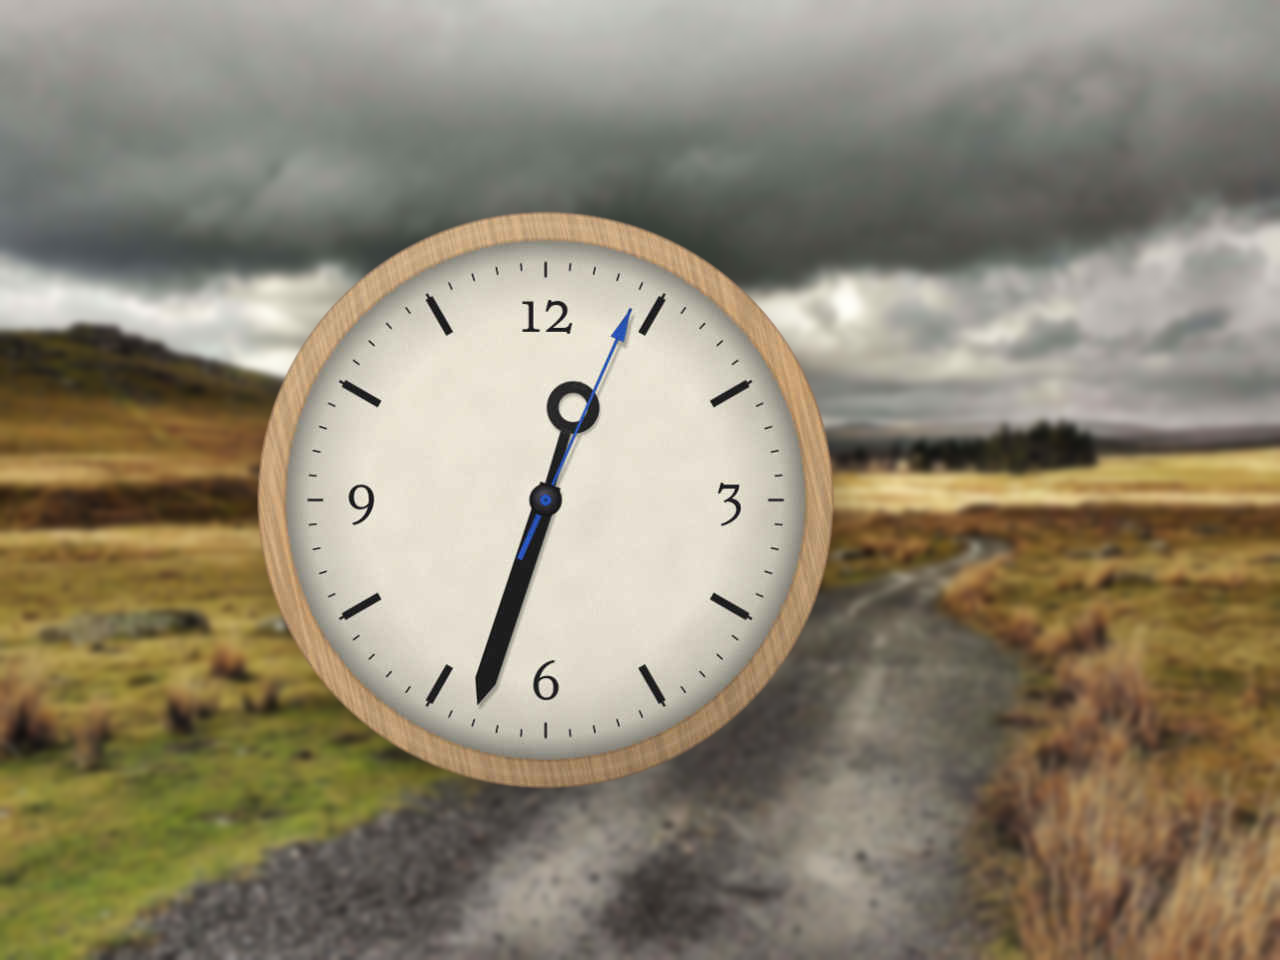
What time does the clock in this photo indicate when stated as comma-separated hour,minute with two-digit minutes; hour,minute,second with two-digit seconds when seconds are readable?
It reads 12,33,04
